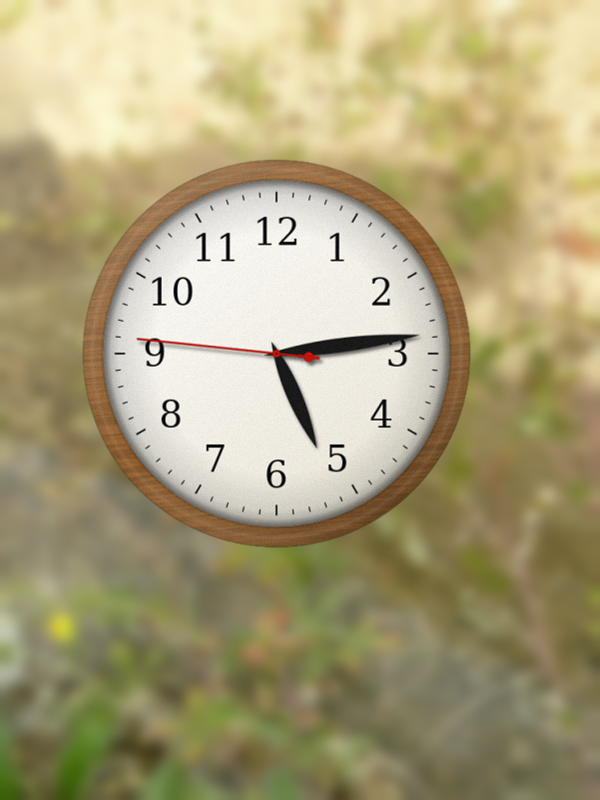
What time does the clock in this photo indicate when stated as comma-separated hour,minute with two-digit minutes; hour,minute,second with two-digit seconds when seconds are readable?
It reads 5,13,46
